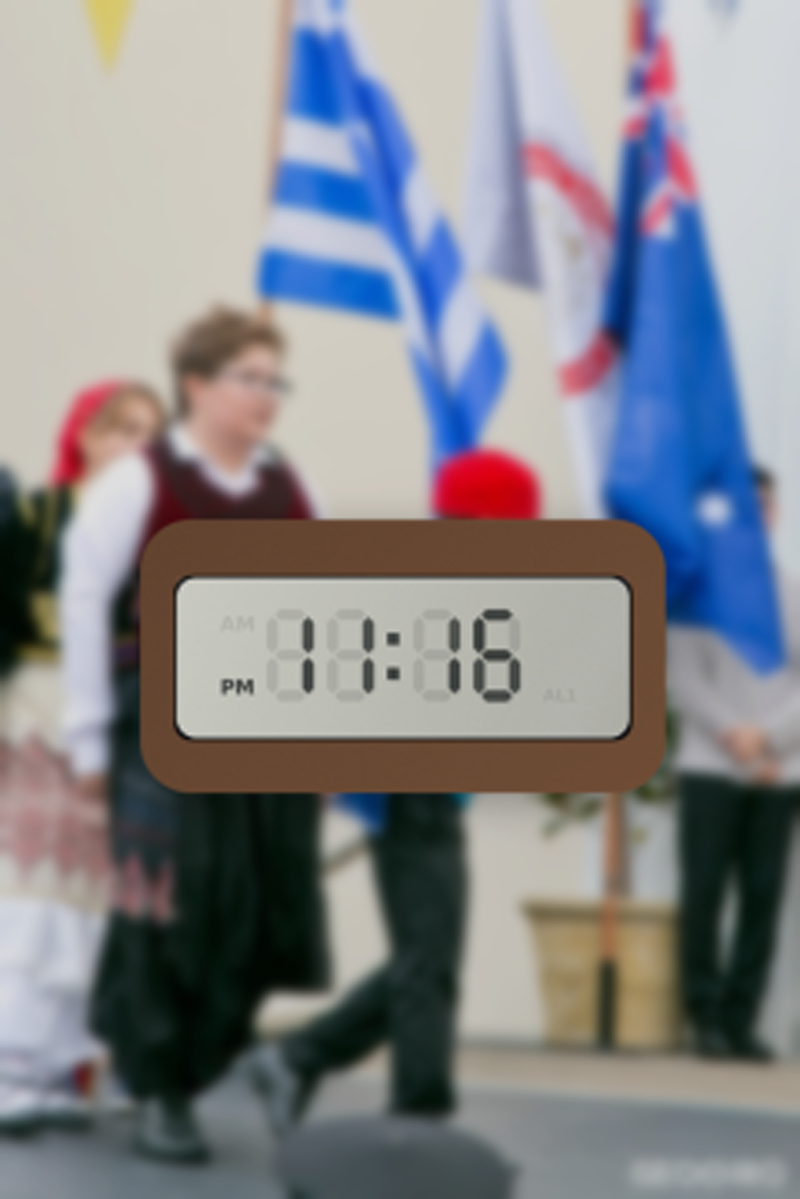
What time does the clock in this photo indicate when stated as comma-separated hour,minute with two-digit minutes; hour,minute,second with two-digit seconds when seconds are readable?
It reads 11,16
